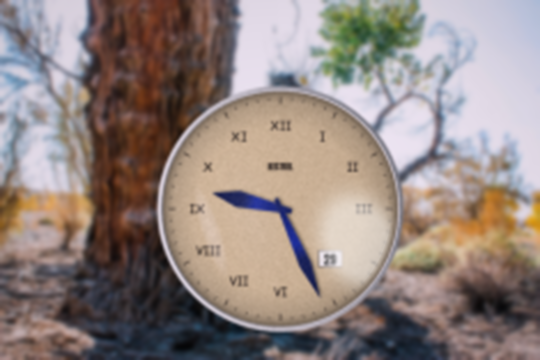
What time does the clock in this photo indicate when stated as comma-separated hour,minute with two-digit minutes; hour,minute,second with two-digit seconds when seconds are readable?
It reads 9,26
